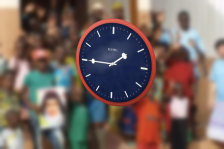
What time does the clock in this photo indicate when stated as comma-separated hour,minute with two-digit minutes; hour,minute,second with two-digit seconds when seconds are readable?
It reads 1,45
